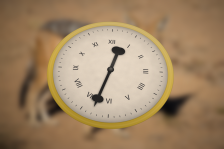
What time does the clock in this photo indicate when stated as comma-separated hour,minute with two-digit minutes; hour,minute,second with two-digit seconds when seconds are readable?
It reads 12,33
